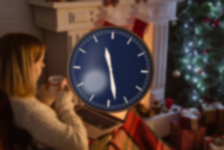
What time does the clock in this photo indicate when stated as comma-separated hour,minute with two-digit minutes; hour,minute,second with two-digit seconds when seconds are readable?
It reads 11,28
